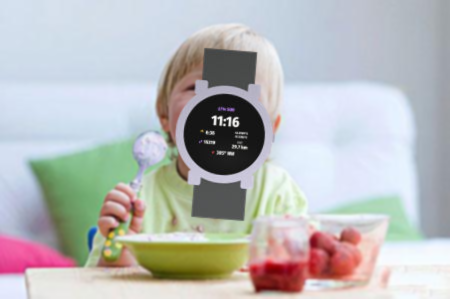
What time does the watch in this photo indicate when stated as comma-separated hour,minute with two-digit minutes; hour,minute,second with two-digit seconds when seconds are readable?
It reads 11,16
